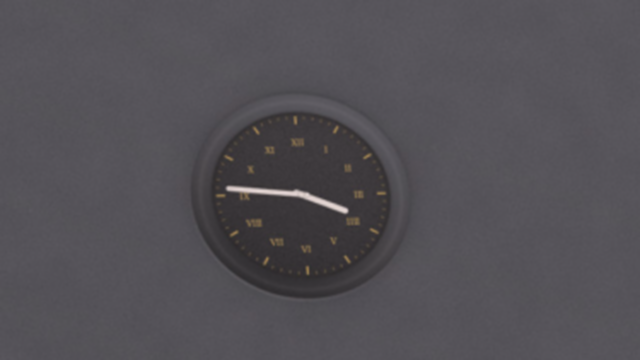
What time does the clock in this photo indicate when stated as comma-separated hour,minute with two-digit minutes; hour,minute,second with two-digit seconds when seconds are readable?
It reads 3,46
